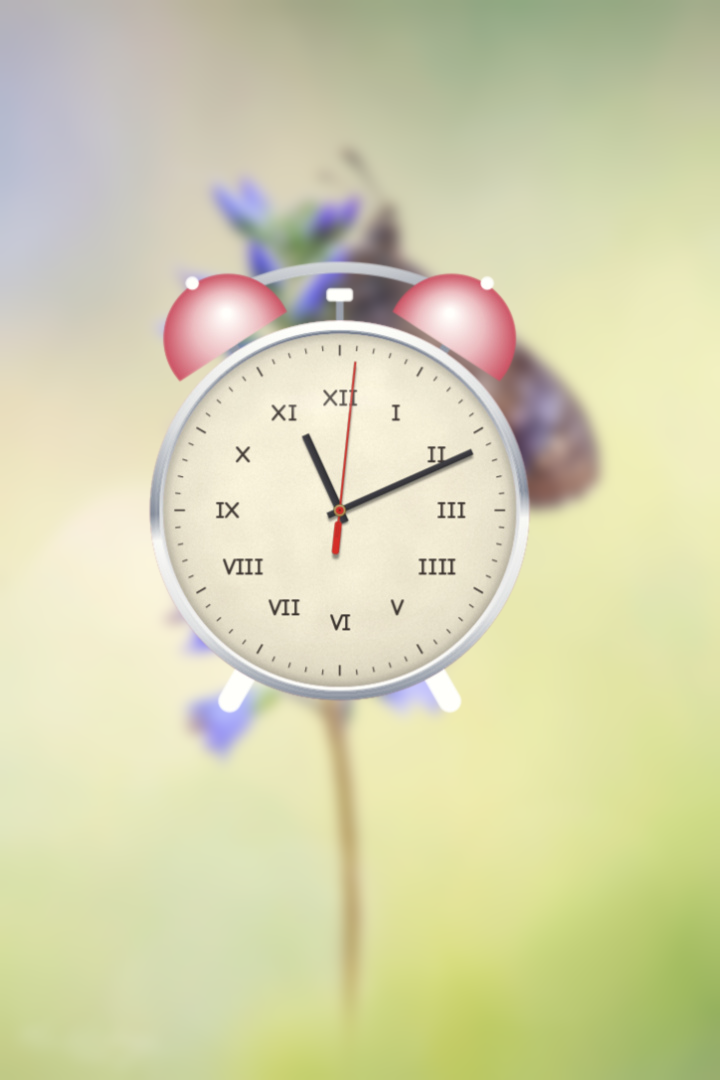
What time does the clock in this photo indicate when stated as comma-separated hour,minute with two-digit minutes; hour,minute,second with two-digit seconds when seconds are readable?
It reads 11,11,01
